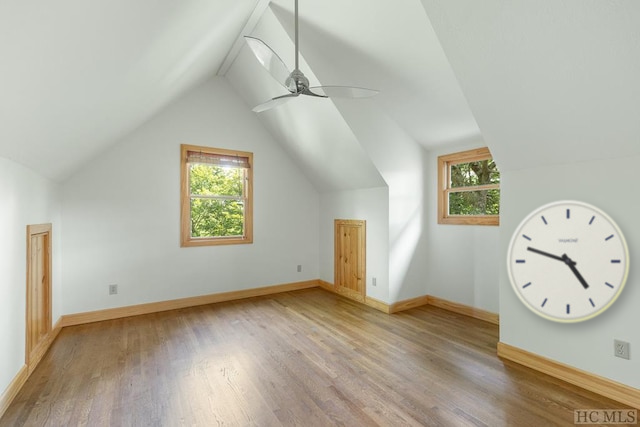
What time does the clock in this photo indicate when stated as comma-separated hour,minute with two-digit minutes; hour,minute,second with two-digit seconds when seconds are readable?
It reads 4,48
